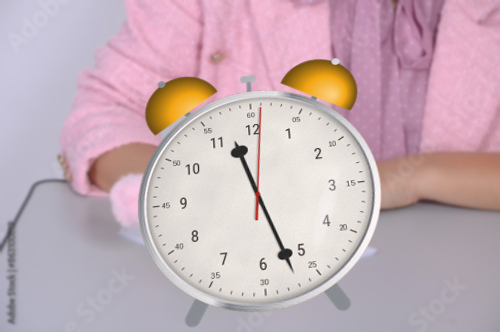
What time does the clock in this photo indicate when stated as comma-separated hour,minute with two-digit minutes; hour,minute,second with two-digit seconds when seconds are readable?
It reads 11,27,01
